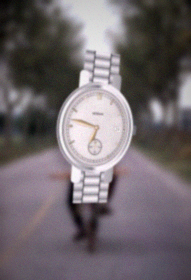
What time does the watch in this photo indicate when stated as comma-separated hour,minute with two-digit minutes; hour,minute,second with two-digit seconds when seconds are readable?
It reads 6,47
